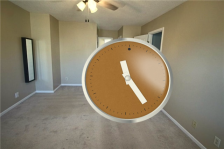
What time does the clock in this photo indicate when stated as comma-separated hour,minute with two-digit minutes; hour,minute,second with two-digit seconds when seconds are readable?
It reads 11,24
